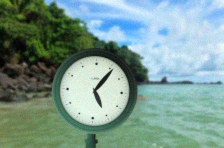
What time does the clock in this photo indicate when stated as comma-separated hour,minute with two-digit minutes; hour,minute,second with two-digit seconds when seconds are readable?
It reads 5,06
